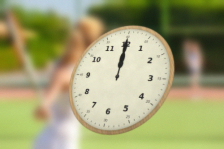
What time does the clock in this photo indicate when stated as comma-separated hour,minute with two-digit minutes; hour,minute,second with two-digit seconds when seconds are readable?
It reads 12,00
